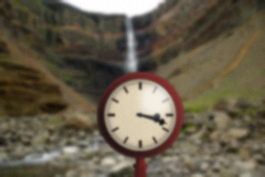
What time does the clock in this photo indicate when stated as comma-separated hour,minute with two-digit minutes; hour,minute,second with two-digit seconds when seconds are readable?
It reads 3,18
